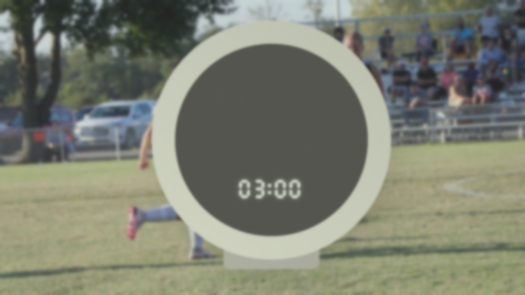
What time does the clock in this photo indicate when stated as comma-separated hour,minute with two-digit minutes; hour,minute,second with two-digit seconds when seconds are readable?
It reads 3,00
